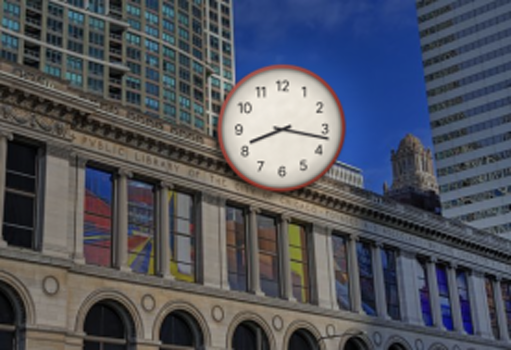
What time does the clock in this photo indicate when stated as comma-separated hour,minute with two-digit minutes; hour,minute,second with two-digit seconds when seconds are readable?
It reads 8,17
